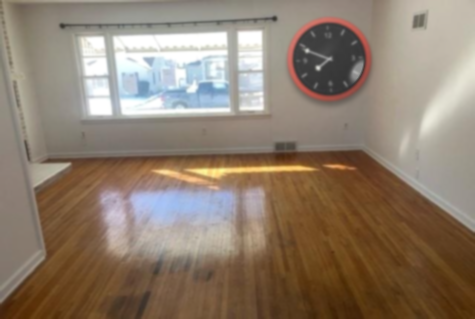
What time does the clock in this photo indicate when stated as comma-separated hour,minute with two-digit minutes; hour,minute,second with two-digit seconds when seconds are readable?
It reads 7,49
